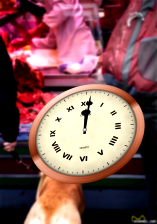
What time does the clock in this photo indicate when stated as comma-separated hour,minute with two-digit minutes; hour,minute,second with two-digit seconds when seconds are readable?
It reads 12,01
